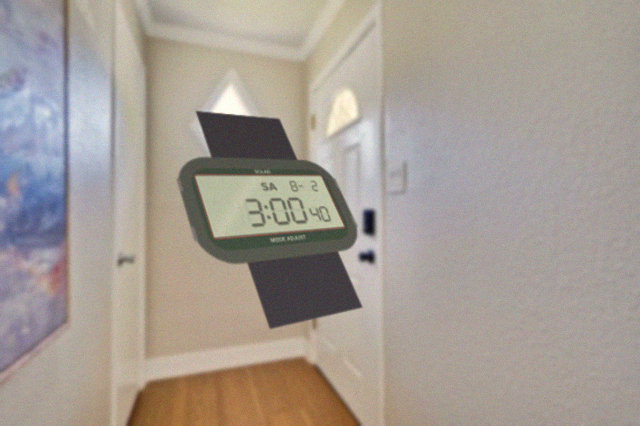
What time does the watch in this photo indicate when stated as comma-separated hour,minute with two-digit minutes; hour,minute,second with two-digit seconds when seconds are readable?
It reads 3,00,40
